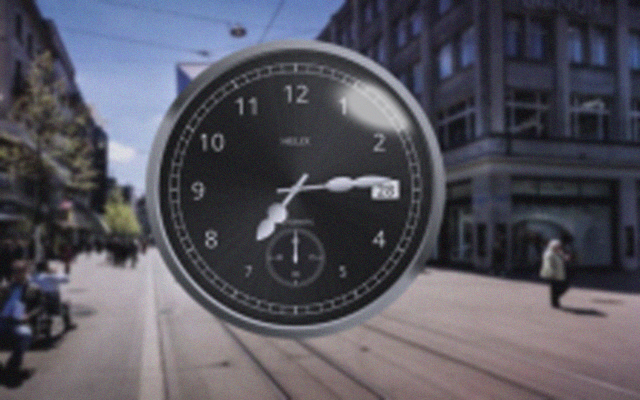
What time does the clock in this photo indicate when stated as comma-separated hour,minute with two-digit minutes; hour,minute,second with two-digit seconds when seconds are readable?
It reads 7,14
